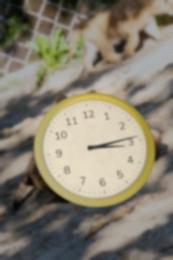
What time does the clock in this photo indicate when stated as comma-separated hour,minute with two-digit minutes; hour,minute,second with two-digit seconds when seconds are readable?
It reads 3,14
